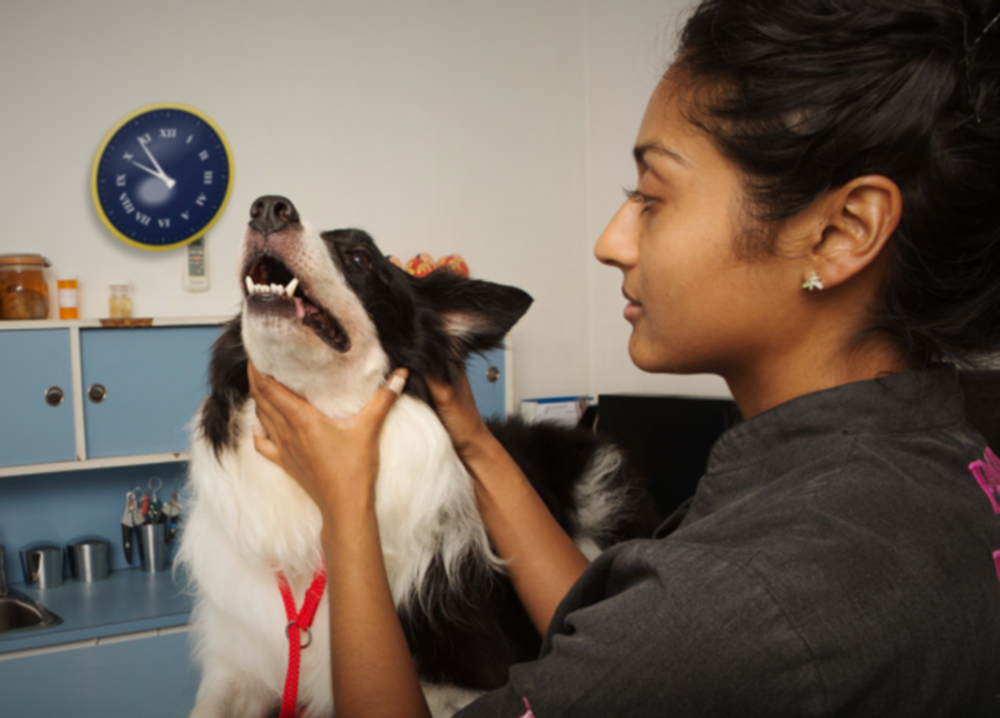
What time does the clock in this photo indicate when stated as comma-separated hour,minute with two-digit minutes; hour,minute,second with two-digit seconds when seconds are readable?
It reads 9,54
